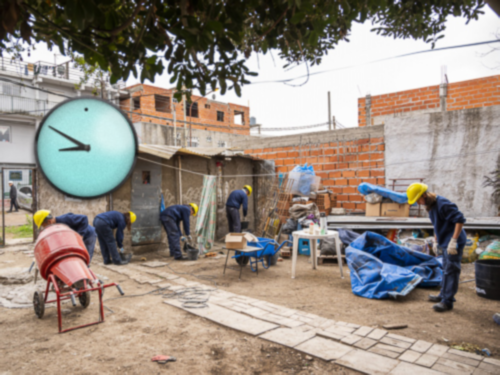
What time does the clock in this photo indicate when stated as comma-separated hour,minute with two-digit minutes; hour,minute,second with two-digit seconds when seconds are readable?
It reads 8,50
